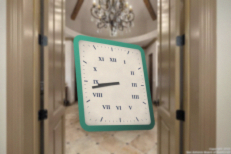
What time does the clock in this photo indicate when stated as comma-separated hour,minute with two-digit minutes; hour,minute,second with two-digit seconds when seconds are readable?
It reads 8,43
